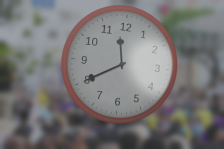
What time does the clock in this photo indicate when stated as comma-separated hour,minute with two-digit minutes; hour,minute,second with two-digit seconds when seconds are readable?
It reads 11,40
